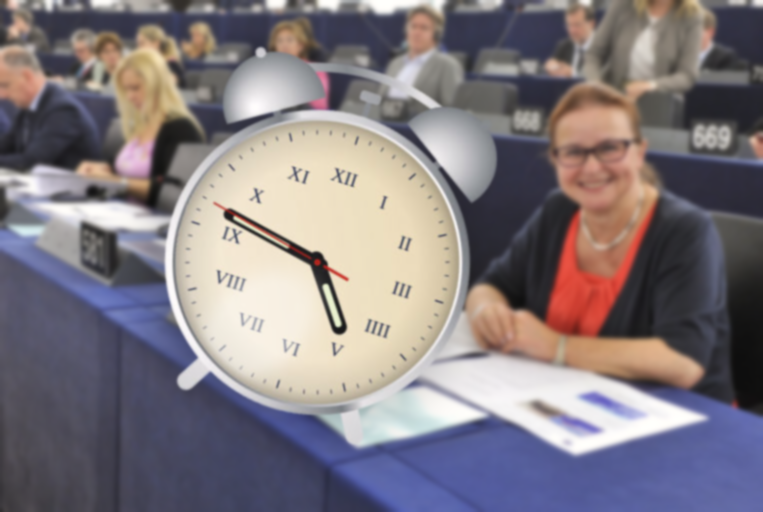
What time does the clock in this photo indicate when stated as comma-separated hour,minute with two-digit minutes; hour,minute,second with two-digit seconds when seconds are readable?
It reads 4,46,47
